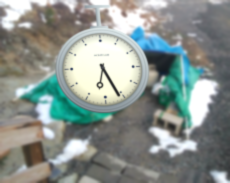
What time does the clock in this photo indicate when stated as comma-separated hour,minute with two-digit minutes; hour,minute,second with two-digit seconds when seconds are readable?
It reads 6,26
